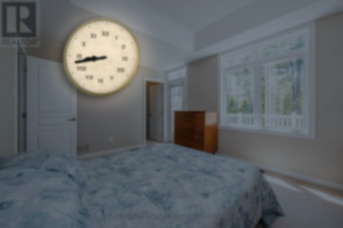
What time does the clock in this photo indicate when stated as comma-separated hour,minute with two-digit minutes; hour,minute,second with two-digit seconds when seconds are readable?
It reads 8,43
